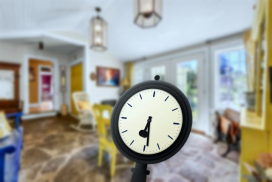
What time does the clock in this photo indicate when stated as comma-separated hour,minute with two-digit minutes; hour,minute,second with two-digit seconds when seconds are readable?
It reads 6,29
